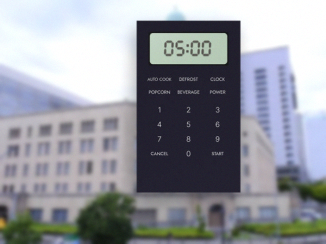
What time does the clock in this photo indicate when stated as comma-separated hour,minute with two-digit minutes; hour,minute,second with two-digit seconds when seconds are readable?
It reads 5,00
